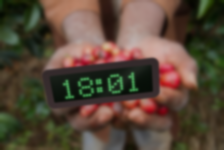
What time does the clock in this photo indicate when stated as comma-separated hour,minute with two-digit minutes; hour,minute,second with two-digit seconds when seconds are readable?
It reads 18,01
